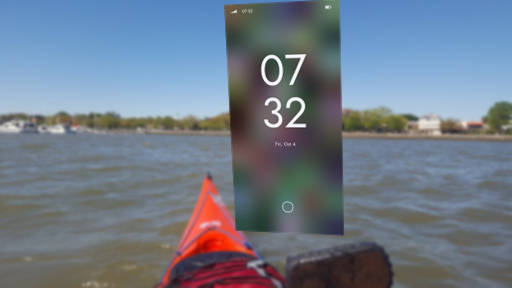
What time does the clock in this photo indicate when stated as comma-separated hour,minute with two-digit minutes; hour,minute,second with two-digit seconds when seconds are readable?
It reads 7,32
